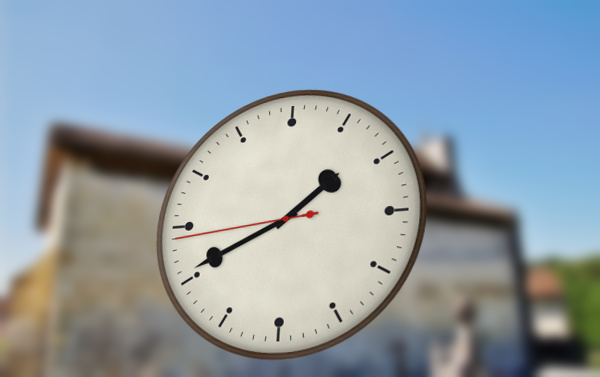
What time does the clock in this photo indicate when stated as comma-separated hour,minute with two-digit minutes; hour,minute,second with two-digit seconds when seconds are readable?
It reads 1,40,44
